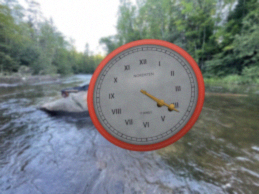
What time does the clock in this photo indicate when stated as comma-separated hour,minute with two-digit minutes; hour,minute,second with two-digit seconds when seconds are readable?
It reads 4,21
